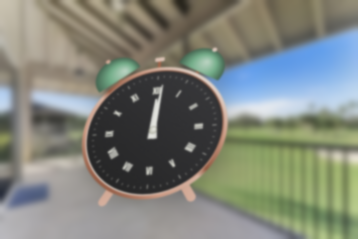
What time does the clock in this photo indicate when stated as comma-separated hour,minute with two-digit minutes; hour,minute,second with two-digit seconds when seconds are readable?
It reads 12,01
